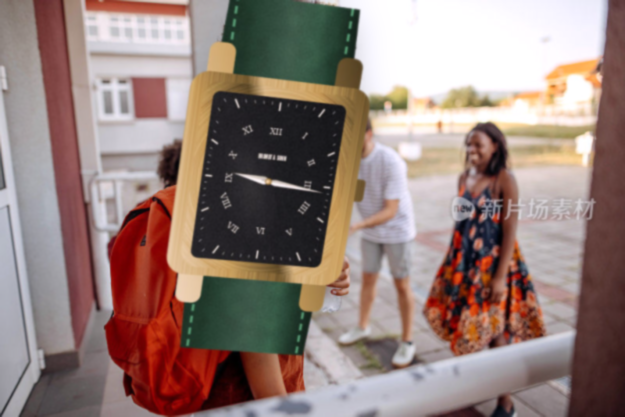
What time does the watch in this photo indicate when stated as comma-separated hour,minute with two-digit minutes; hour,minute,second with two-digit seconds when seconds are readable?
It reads 9,16
